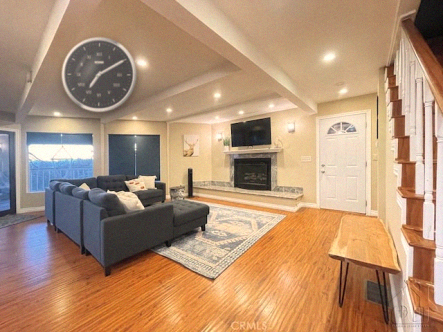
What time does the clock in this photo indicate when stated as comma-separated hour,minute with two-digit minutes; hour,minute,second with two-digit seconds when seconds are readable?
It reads 7,10
